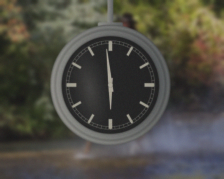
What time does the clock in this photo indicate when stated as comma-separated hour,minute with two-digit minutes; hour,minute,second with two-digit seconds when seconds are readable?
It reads 5,59
